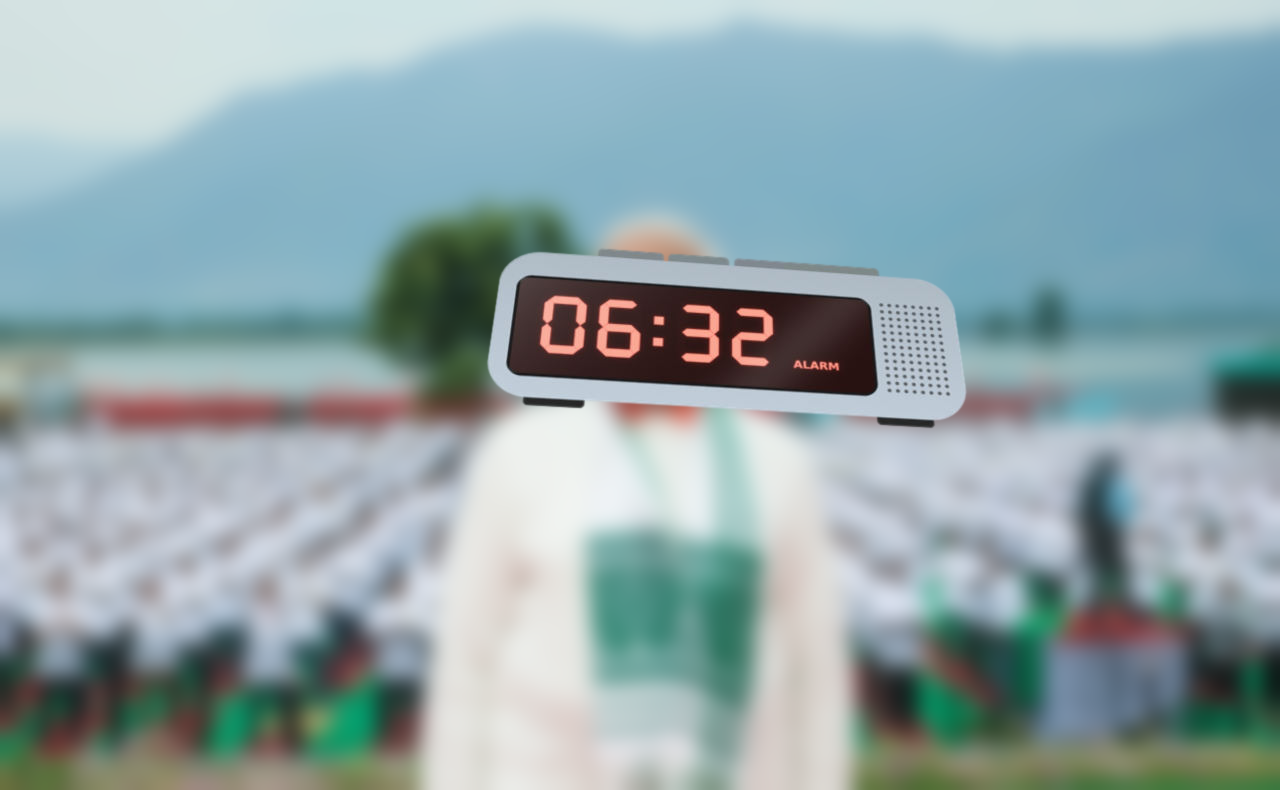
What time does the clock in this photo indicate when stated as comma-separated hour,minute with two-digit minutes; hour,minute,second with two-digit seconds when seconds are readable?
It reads 6,32
